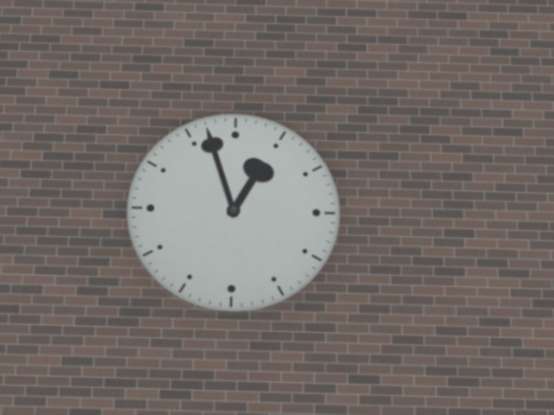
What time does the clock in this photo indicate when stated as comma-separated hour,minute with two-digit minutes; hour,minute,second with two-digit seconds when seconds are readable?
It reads 12,57
